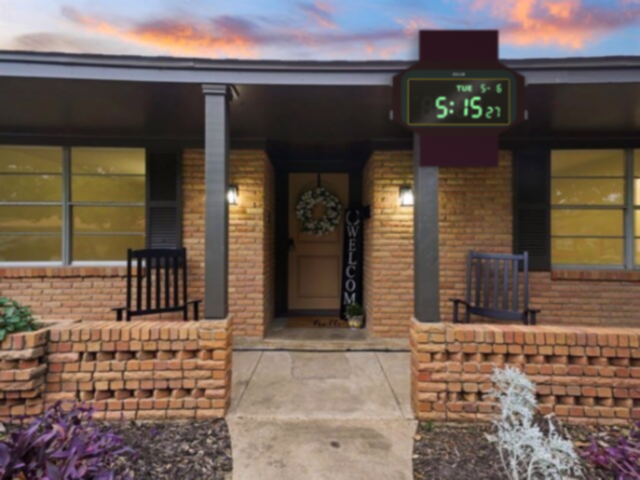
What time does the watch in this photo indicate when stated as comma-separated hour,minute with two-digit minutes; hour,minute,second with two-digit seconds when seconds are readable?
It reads 5,15,27
